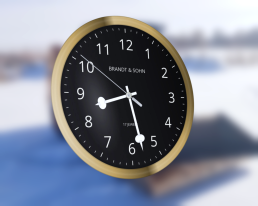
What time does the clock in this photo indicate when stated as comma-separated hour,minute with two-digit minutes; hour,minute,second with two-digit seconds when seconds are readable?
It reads 8,27,51
